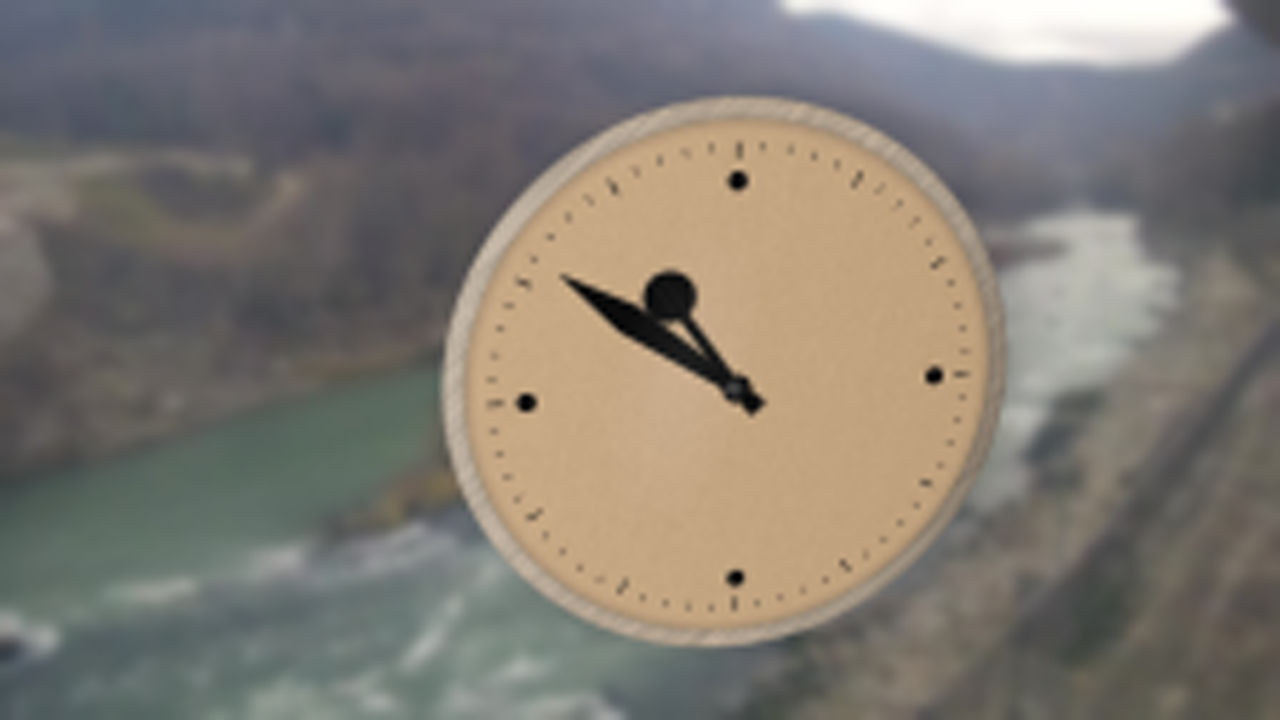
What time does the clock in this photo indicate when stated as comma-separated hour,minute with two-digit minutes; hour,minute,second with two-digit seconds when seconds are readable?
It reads 10,51
